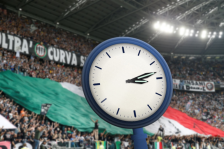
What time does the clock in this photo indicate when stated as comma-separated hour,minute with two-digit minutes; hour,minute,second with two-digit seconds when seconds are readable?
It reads 3,13
